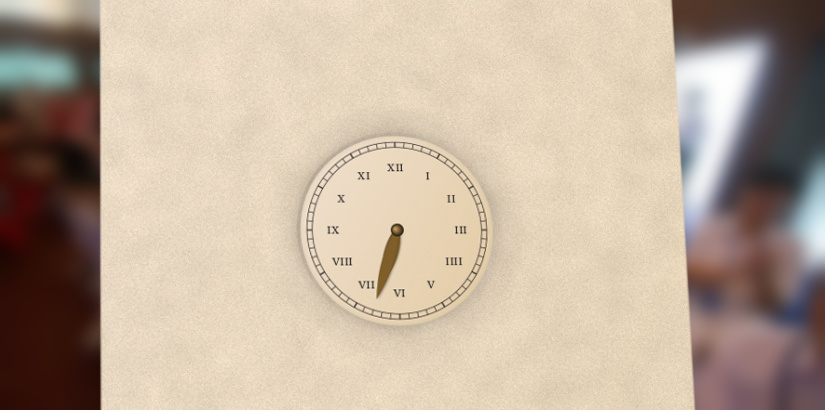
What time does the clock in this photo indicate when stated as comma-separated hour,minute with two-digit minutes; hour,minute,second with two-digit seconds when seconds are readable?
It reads 6,33
